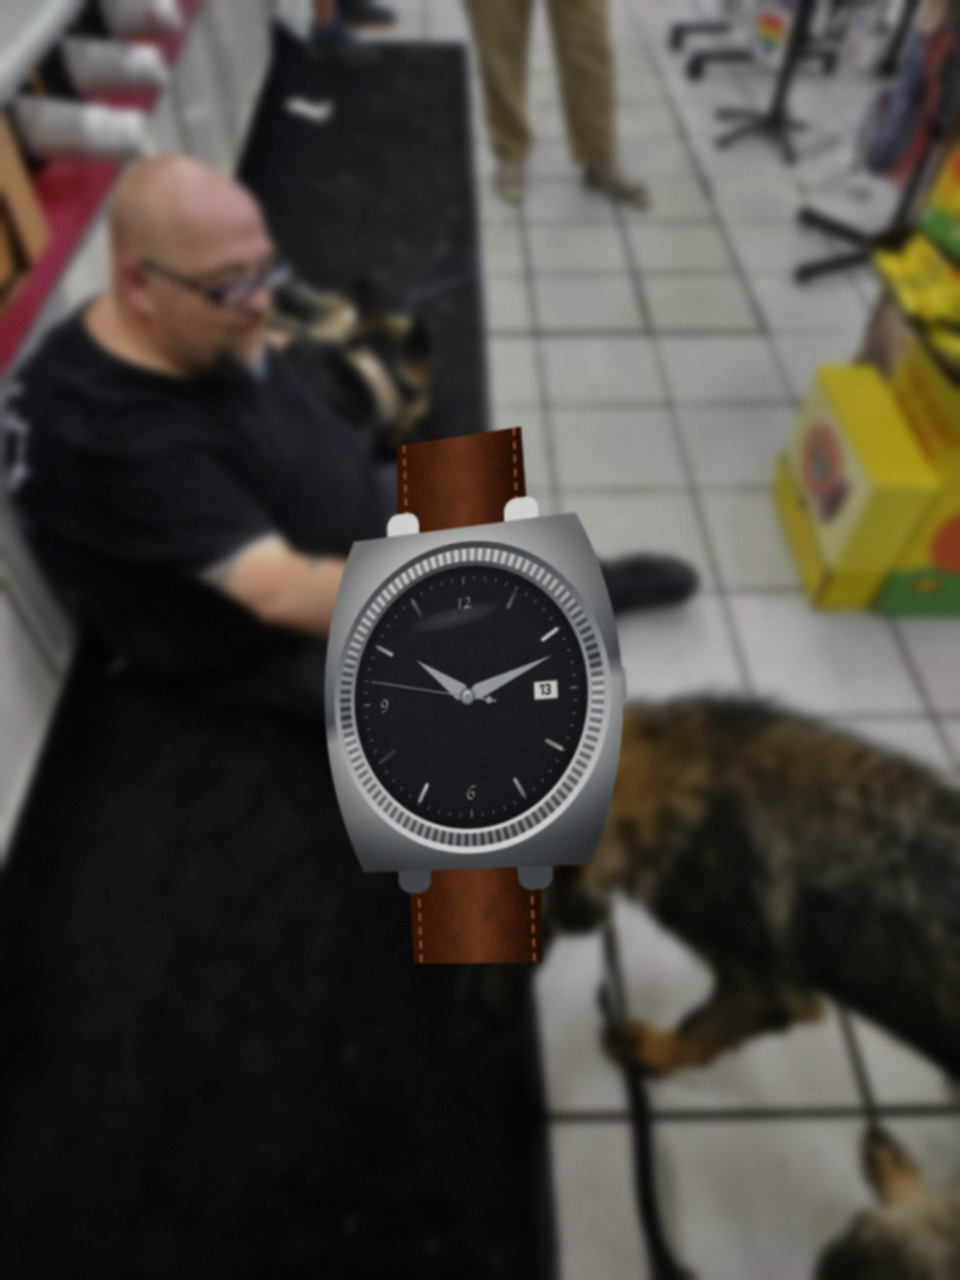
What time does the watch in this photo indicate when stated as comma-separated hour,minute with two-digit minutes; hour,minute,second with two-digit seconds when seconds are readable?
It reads 10,11,47
